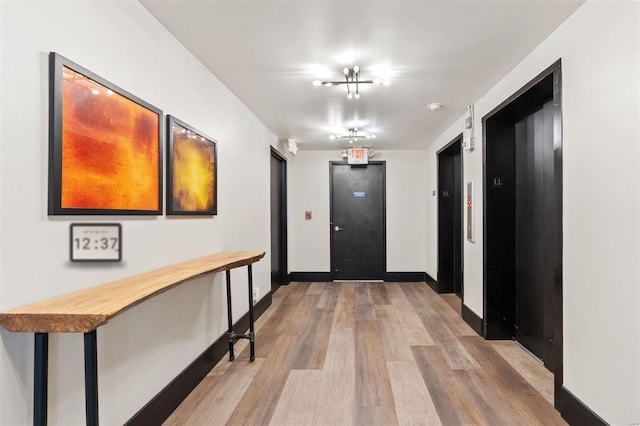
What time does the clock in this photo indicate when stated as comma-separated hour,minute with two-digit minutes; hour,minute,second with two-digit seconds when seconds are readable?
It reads 12,37
